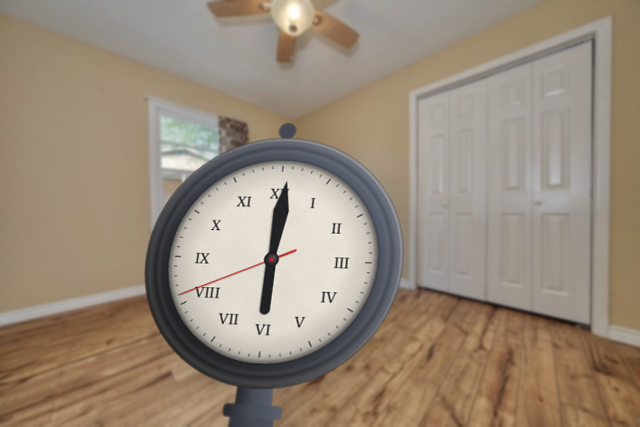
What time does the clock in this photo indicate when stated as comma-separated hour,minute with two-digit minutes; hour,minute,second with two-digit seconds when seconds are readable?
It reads 6,00,41
